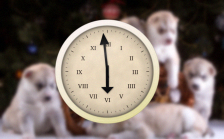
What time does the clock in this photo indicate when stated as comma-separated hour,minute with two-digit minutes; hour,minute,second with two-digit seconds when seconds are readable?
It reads 5,59
